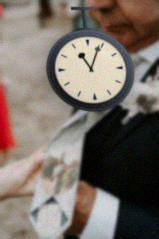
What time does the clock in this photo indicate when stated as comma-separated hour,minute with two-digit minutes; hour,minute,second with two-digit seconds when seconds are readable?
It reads 11,04
